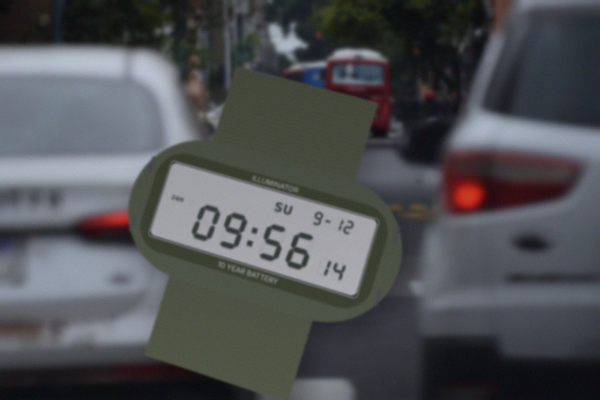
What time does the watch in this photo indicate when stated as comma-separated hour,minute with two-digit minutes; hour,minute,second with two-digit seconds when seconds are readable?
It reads 9,56,14
